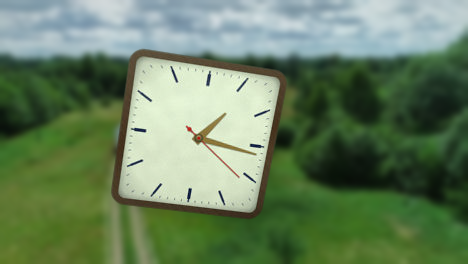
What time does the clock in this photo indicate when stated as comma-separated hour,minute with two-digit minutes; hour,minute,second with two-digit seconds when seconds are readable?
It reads 1,16,21
